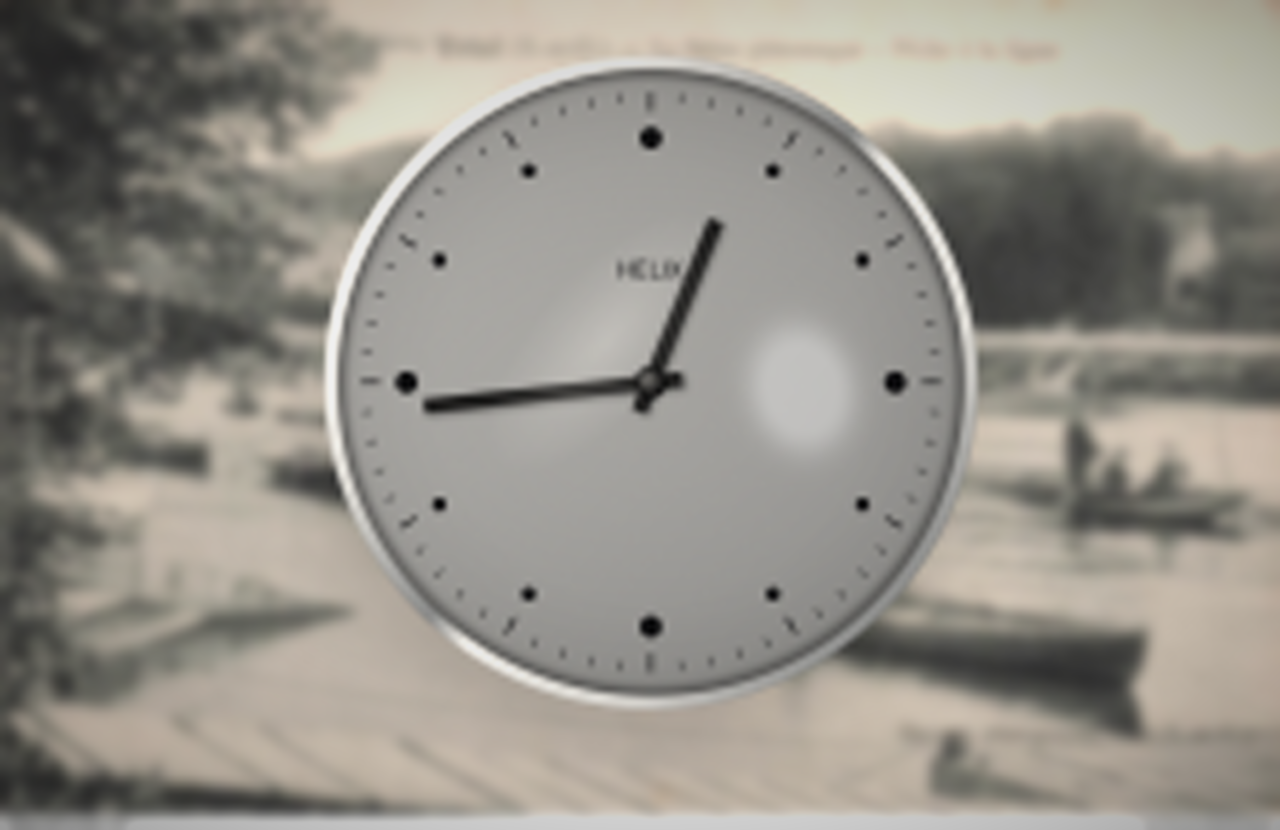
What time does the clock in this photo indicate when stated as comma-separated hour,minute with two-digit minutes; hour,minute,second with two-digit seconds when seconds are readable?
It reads 12,44
